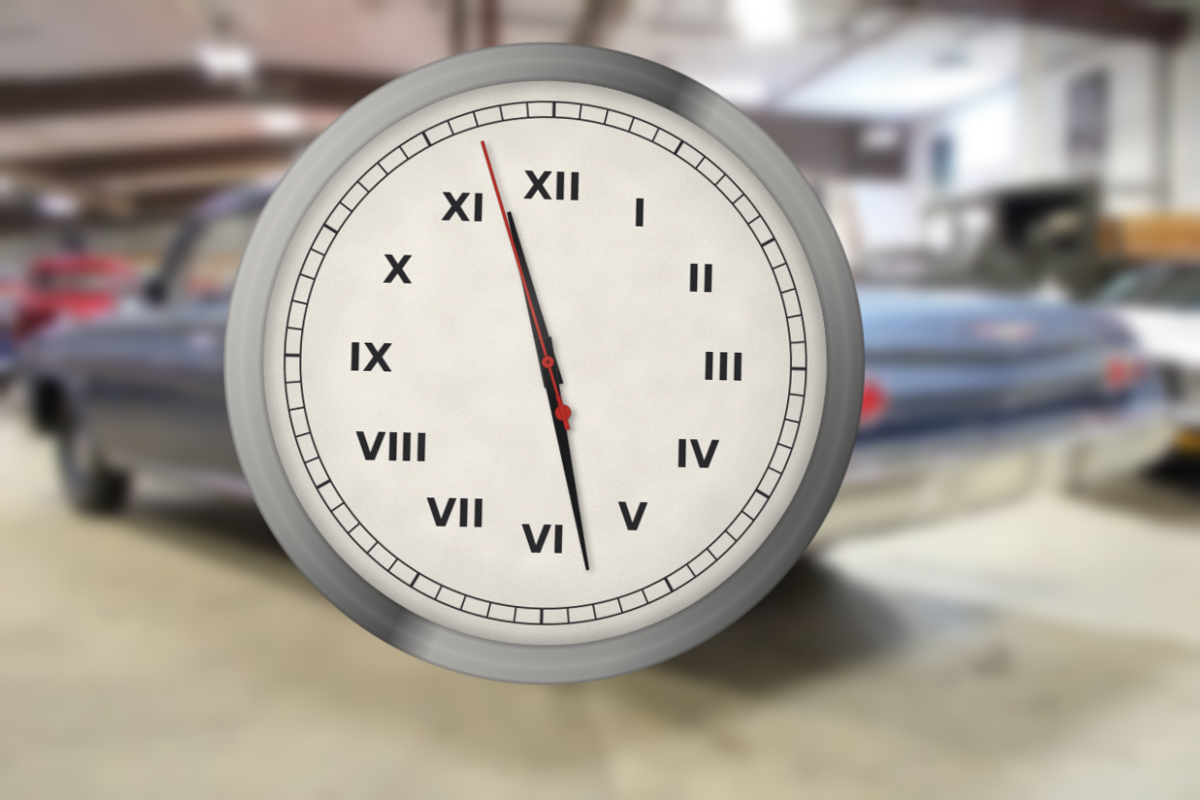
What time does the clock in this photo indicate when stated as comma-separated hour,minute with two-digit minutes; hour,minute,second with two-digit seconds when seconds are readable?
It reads 11,27,57
